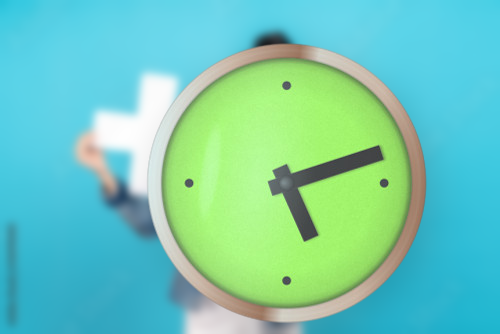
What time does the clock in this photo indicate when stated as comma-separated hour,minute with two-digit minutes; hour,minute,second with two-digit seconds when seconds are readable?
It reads 5,12
